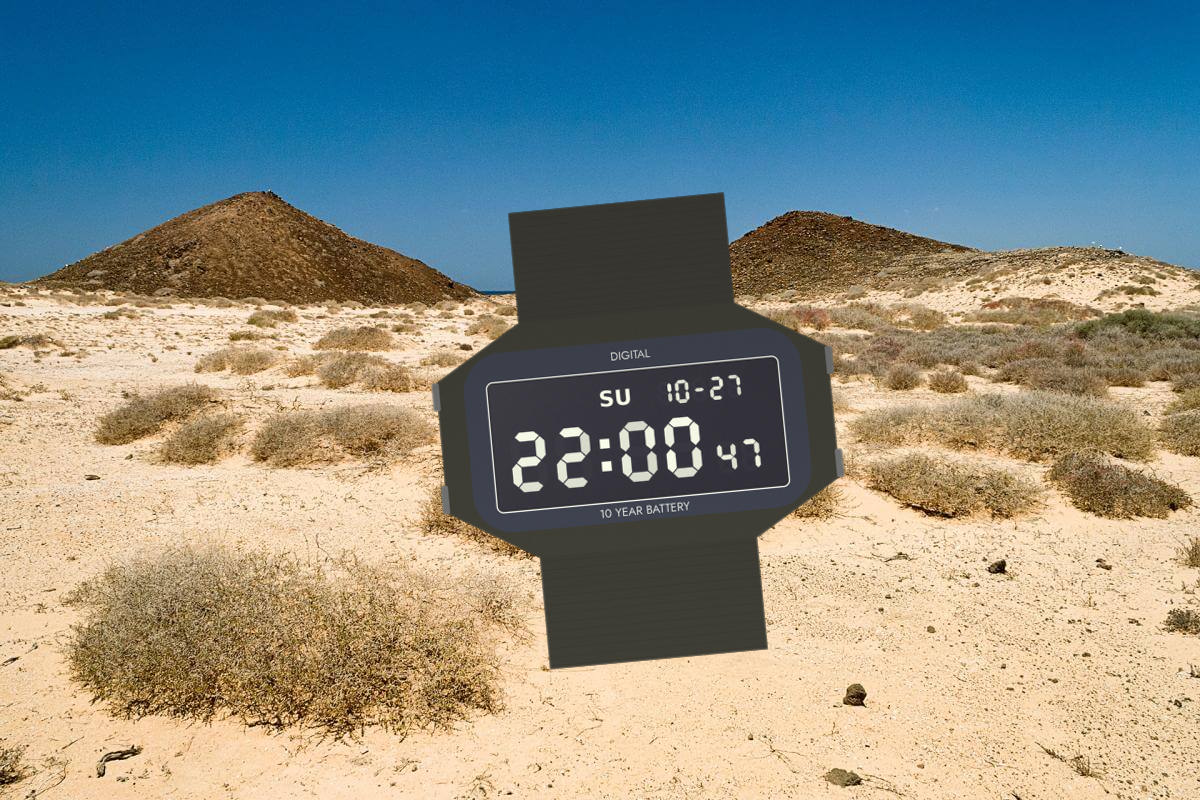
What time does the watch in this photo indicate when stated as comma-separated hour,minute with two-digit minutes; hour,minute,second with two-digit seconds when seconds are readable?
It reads 22,00,47
